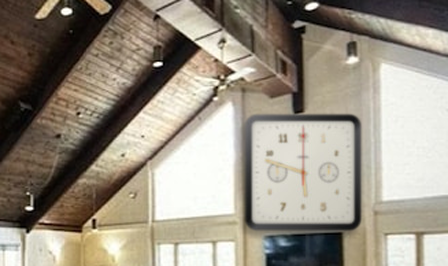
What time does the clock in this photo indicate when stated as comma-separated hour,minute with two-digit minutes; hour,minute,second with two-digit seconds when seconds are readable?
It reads 5,48
